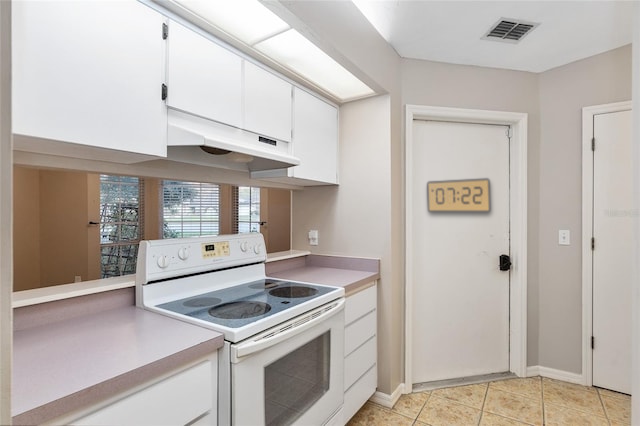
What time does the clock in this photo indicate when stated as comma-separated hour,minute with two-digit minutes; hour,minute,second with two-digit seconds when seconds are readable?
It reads 7,22
